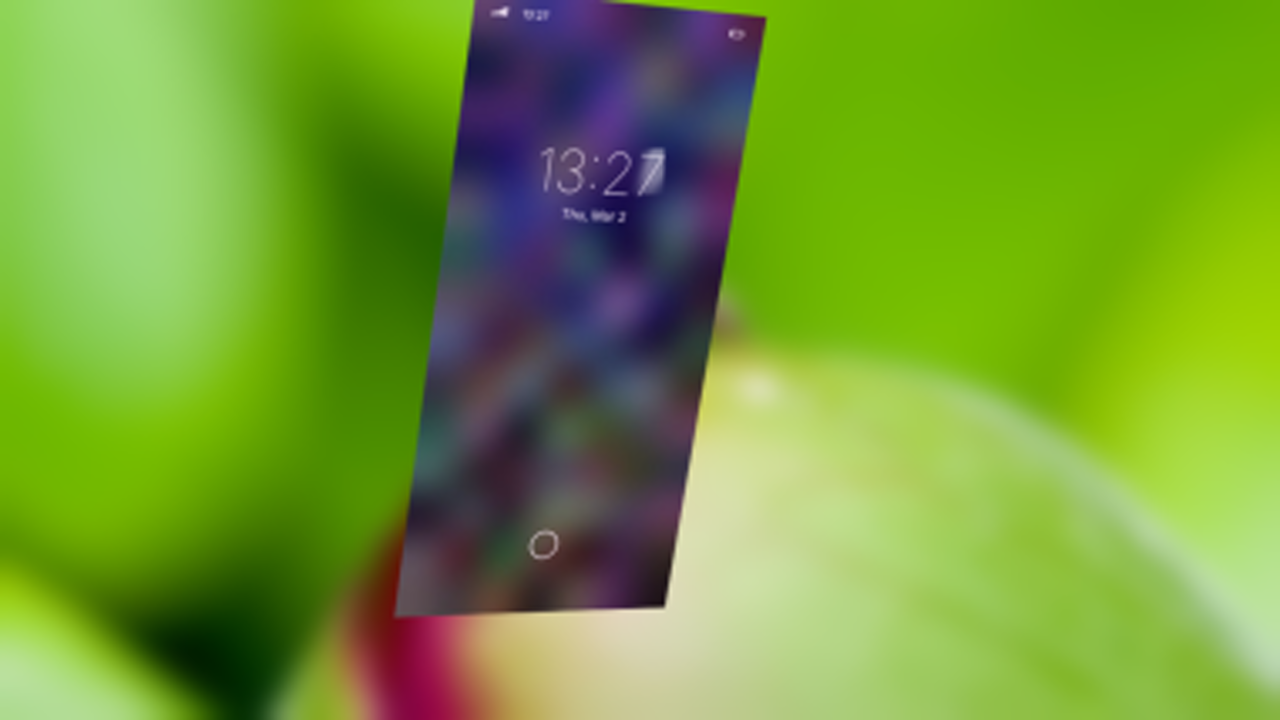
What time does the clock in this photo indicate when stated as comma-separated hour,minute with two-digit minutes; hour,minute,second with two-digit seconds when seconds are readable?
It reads 13,27
